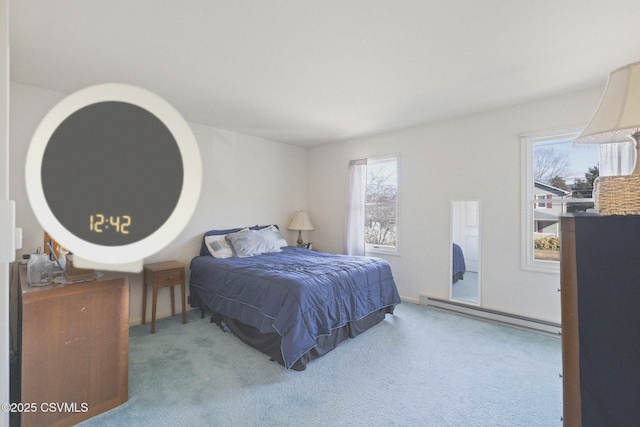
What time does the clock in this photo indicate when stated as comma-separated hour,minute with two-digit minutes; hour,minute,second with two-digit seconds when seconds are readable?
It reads 12,42
